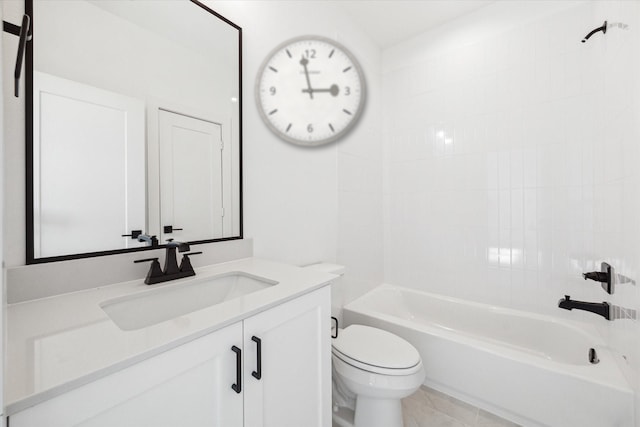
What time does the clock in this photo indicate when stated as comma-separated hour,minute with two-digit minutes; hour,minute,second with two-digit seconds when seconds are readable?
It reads 2,58
